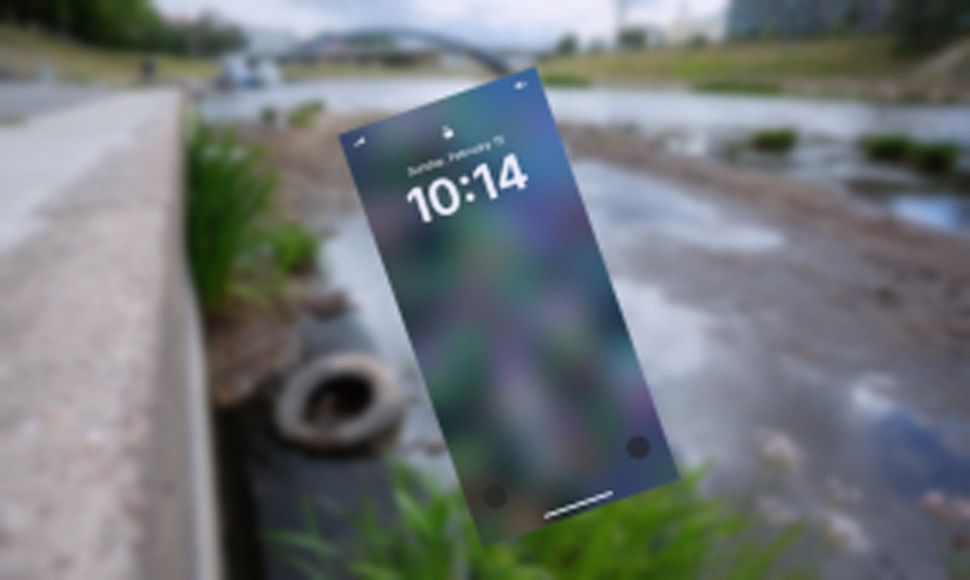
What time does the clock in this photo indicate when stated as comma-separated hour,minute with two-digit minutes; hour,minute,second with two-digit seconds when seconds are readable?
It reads 10,14
